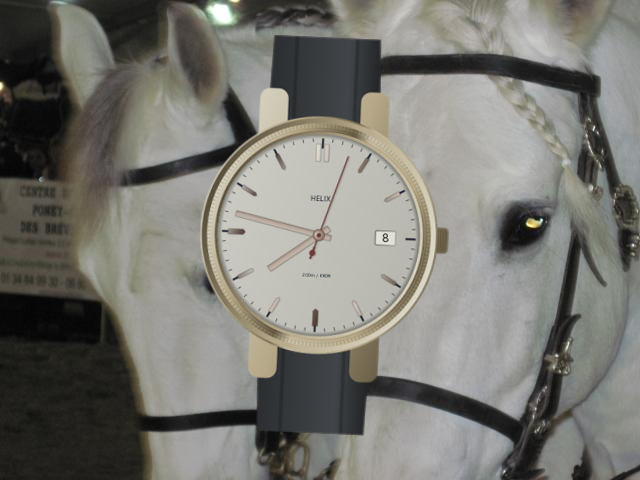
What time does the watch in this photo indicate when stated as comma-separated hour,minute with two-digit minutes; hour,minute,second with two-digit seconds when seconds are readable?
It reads 7,47,03
